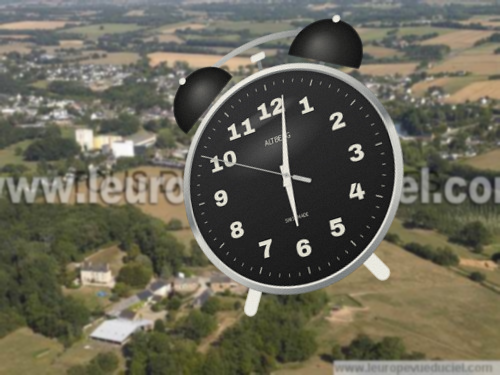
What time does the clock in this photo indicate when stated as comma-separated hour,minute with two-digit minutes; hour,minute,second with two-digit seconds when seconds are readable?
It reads 6,01,50
